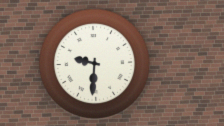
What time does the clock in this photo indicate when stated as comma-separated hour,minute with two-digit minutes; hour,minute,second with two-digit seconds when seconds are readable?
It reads 9,31
